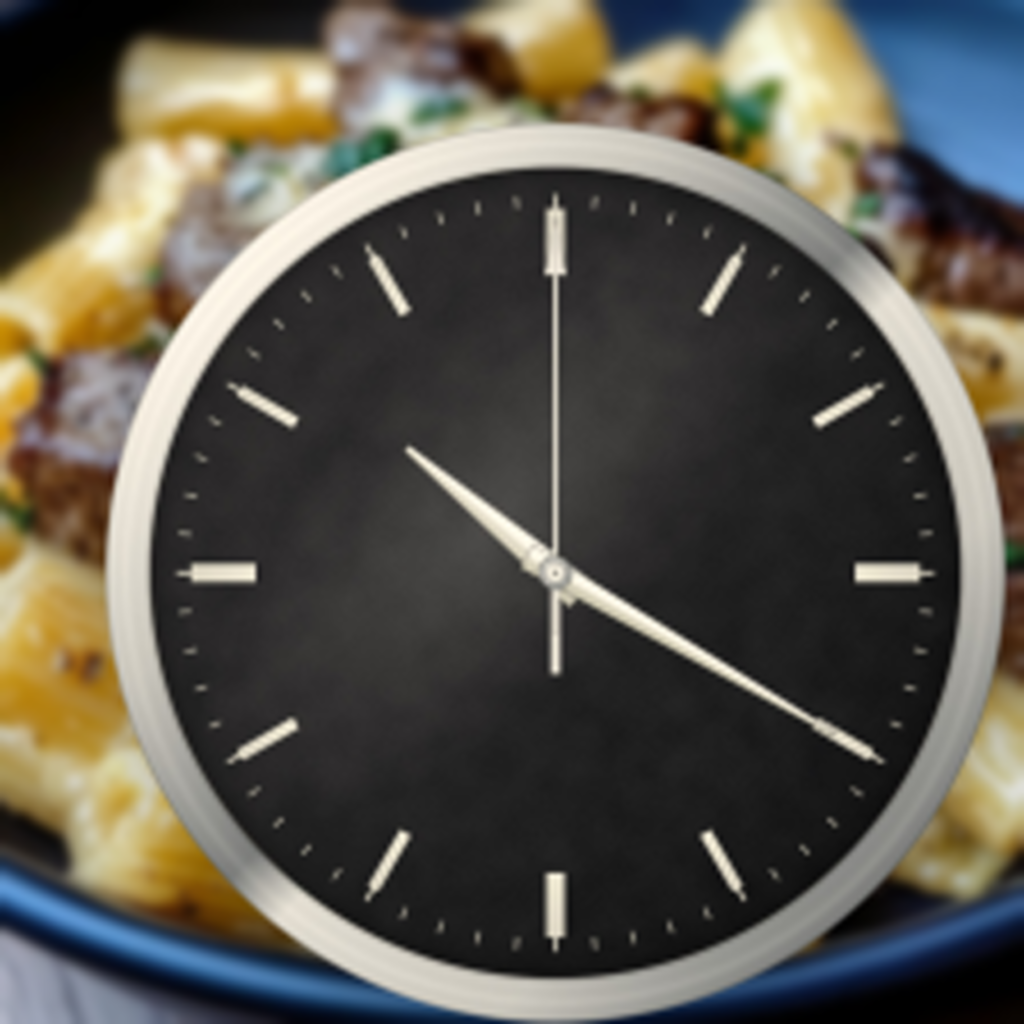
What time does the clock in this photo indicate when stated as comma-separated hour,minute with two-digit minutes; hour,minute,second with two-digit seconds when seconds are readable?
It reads 10,20,00
